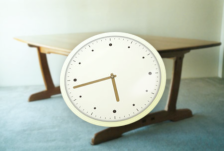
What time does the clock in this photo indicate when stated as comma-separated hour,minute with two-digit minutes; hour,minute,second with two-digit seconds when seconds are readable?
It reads 5,43
